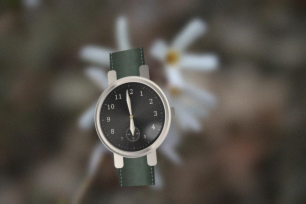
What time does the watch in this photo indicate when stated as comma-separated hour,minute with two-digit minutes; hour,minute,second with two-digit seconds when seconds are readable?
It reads 5,59
